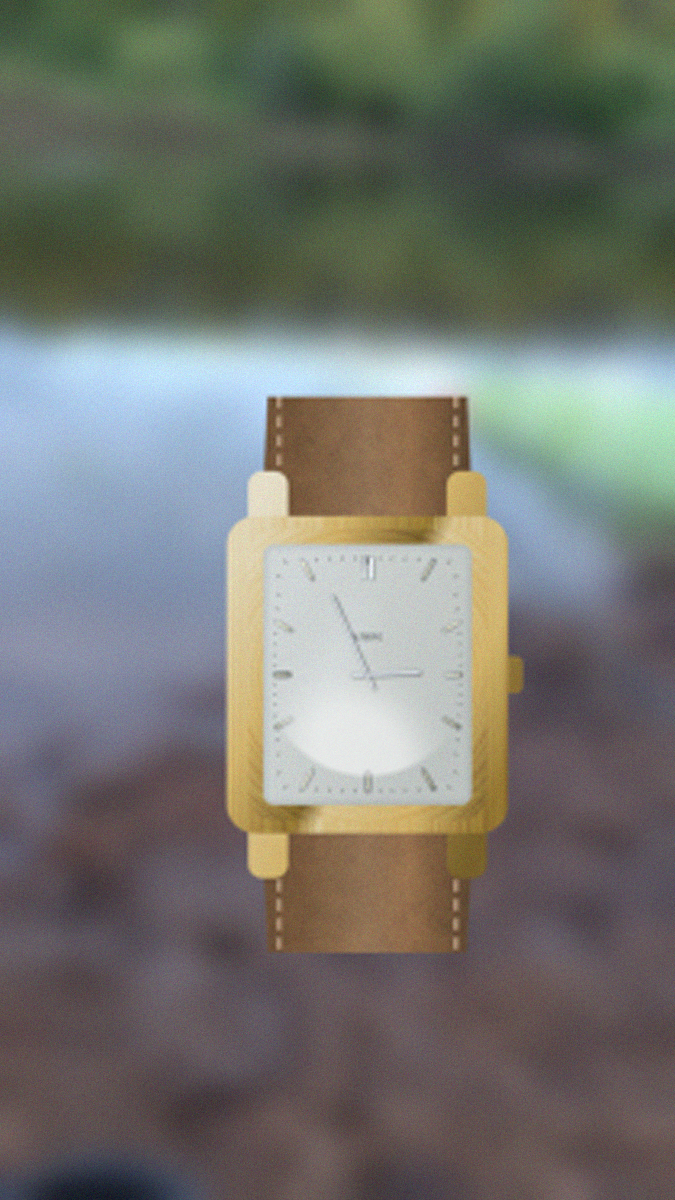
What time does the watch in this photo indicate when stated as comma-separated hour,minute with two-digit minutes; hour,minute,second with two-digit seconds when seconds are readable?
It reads 2,56
